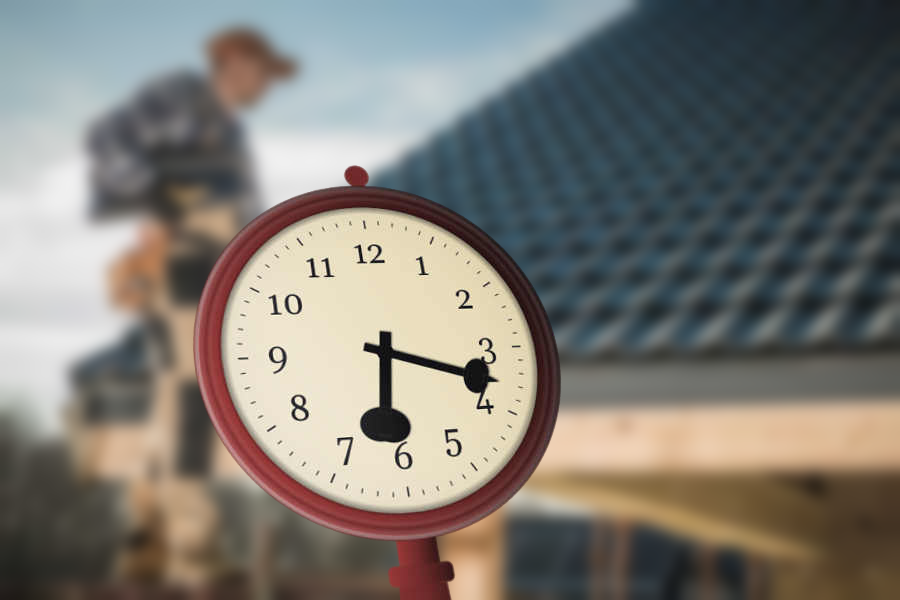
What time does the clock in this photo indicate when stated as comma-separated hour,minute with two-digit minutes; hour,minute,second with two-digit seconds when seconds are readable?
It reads 6,18
